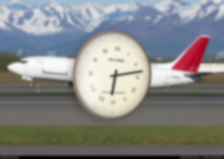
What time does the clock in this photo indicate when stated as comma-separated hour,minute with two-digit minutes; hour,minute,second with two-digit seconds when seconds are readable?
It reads 6,13
